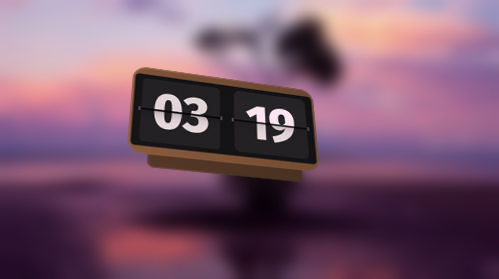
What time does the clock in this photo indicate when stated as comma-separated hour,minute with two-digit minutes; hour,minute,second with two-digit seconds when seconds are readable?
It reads 3,19
